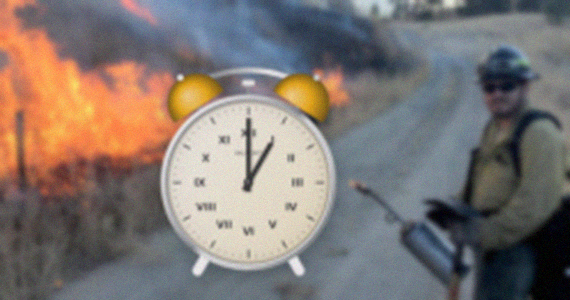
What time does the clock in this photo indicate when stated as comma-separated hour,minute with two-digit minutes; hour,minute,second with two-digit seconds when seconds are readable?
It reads 1,00
